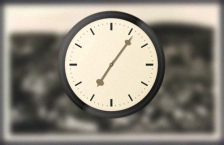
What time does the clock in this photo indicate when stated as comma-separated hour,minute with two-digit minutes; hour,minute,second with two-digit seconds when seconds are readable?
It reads 7,06
